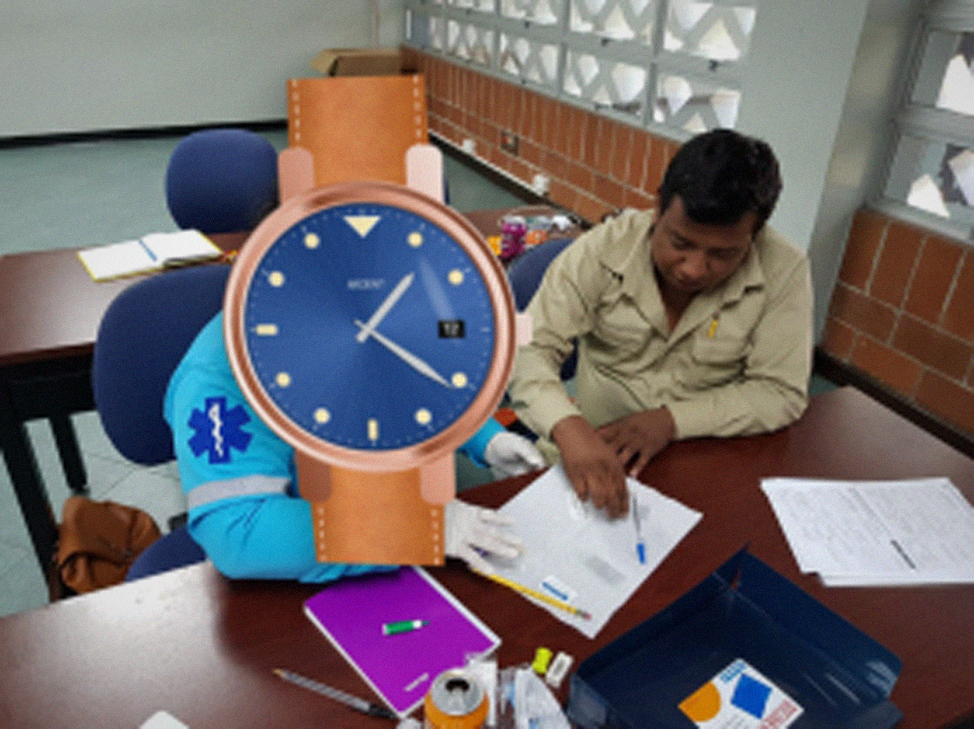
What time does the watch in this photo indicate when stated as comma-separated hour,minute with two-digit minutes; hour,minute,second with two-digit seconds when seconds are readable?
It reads 1,21
